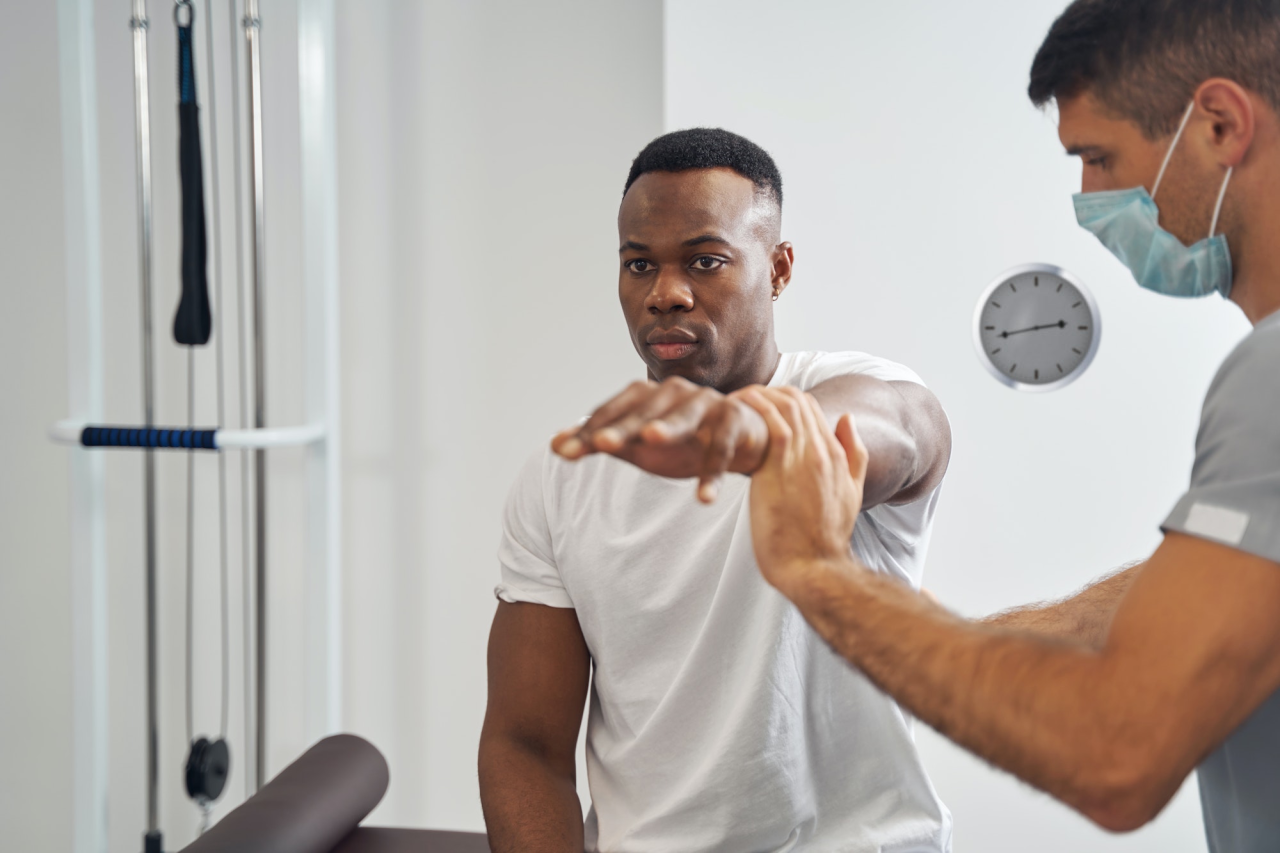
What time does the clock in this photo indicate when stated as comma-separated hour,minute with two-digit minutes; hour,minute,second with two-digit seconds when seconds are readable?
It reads 2,43
